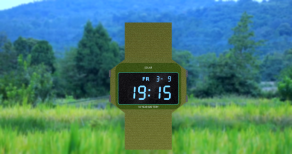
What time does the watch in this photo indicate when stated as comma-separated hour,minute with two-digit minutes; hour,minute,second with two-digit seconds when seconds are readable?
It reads 19,15
